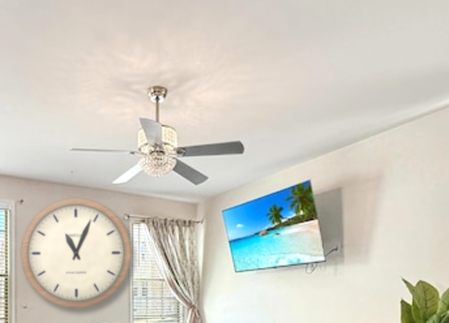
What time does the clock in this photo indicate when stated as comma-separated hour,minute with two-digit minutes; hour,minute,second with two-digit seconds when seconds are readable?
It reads 11,04
